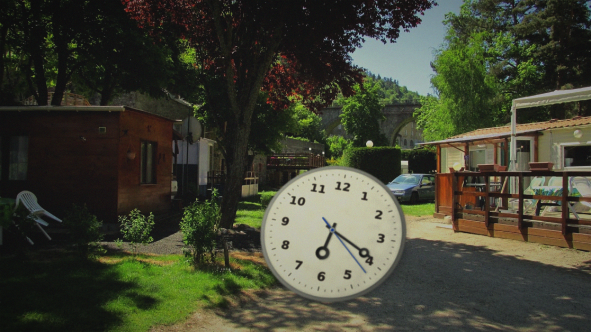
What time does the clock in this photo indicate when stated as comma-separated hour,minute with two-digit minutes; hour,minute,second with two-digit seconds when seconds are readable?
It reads 6,19,22
